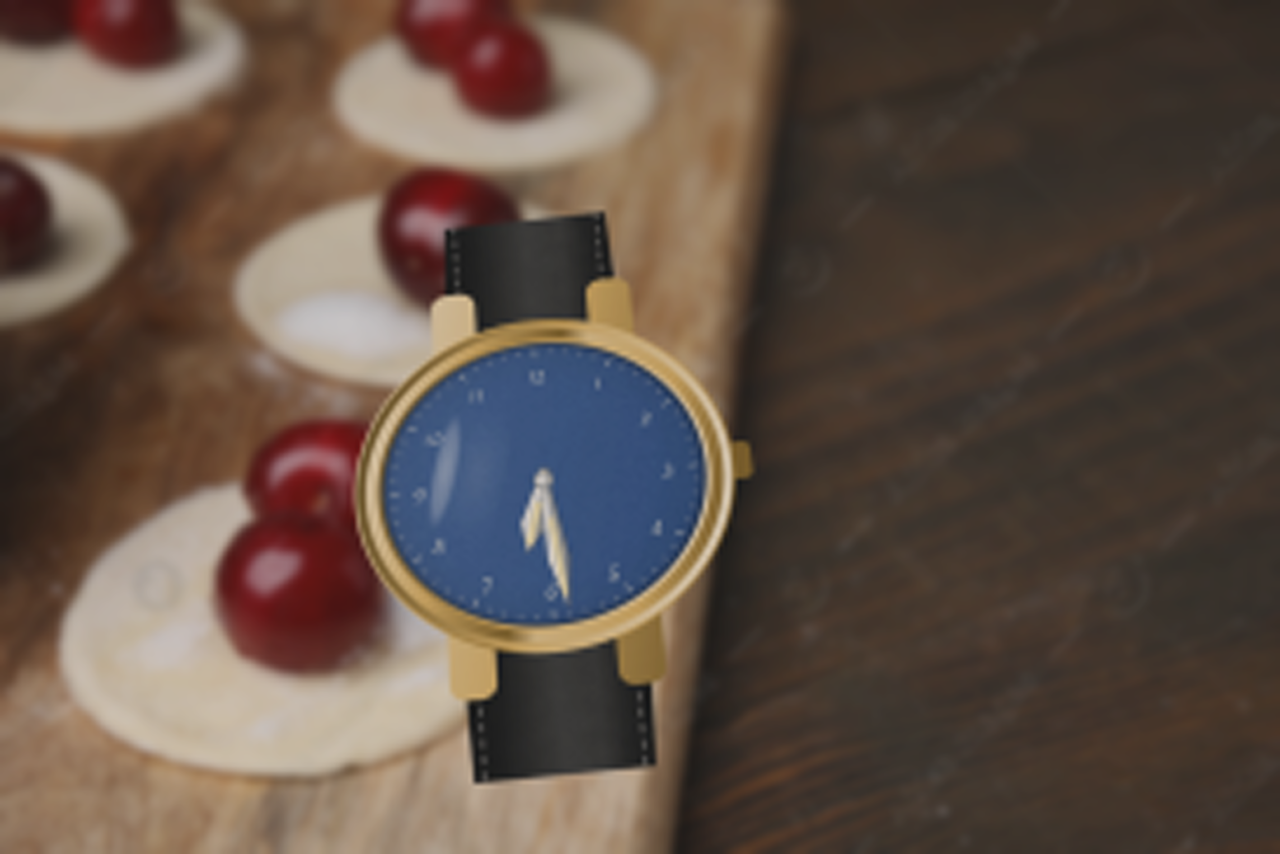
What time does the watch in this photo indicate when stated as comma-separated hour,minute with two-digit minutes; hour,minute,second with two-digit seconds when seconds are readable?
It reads 6,29
